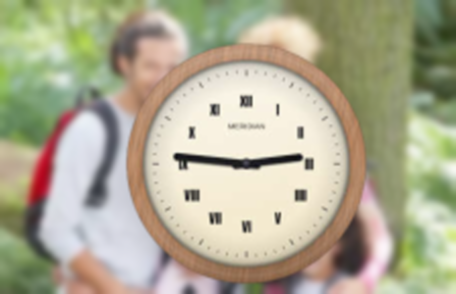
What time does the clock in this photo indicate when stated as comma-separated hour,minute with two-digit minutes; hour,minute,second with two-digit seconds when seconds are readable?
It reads 2,46
